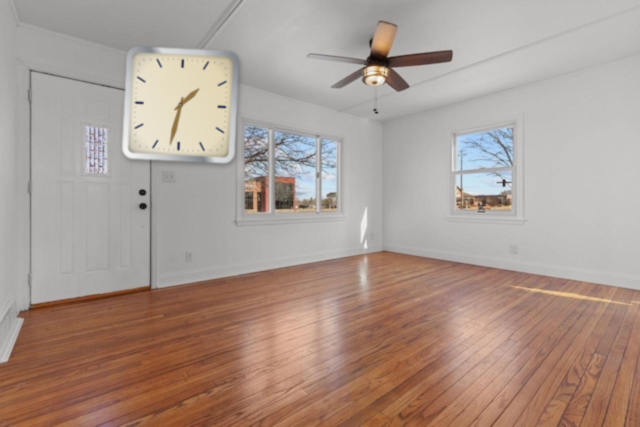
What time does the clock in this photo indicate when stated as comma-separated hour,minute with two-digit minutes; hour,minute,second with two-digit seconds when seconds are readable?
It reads 1,32
